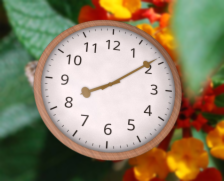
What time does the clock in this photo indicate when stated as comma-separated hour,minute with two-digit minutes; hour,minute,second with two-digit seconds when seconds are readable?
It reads 8,09
